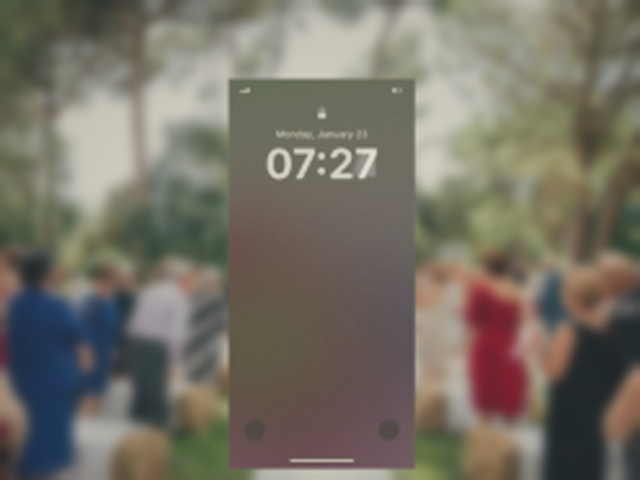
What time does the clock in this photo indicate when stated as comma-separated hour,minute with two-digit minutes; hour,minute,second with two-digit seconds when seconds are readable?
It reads 7,27
